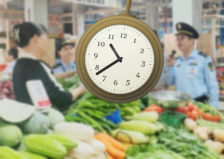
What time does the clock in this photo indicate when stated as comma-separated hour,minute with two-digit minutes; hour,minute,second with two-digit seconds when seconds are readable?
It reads 10,38
